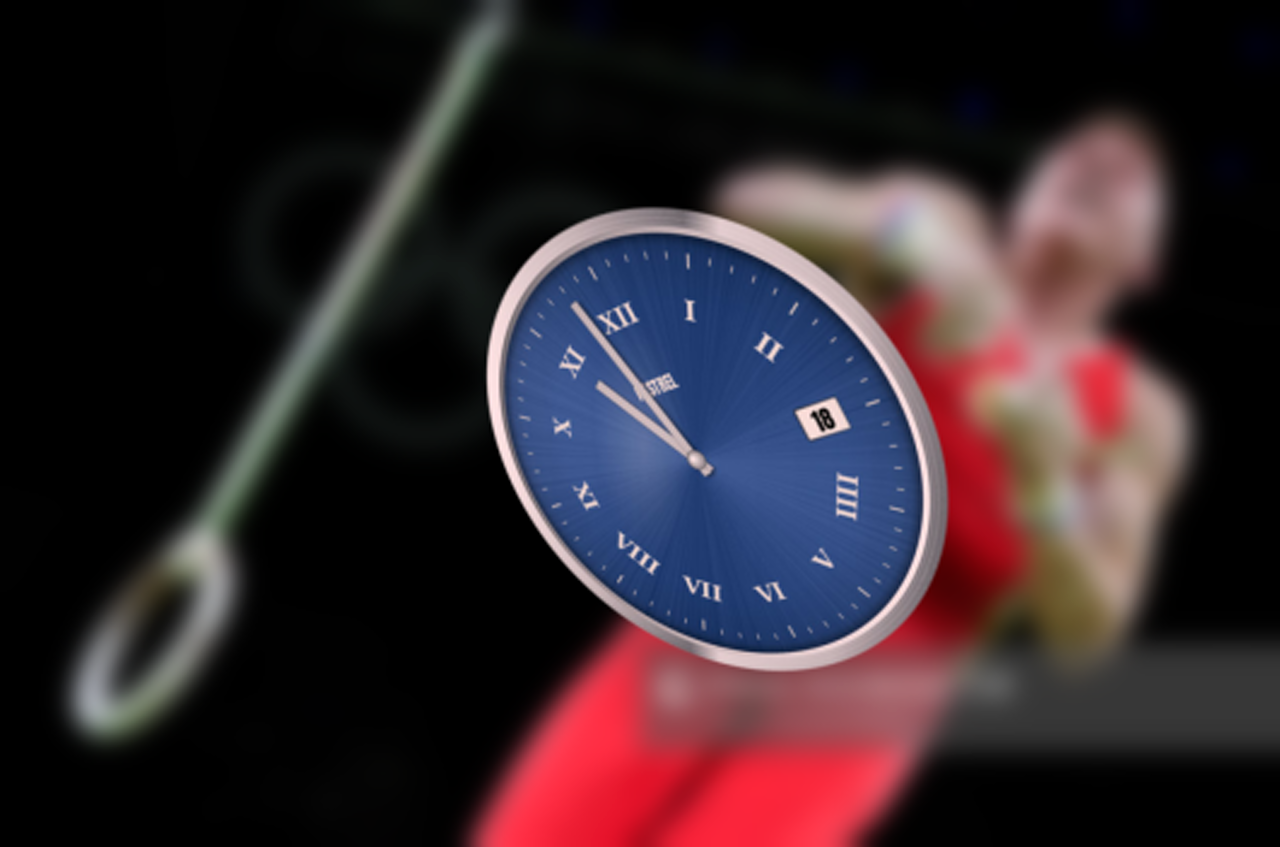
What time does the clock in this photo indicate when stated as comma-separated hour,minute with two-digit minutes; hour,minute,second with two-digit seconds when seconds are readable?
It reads 10,58
